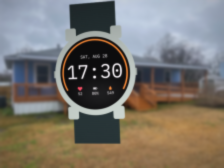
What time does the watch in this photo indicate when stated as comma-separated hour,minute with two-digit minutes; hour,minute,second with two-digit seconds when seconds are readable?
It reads 17,30
